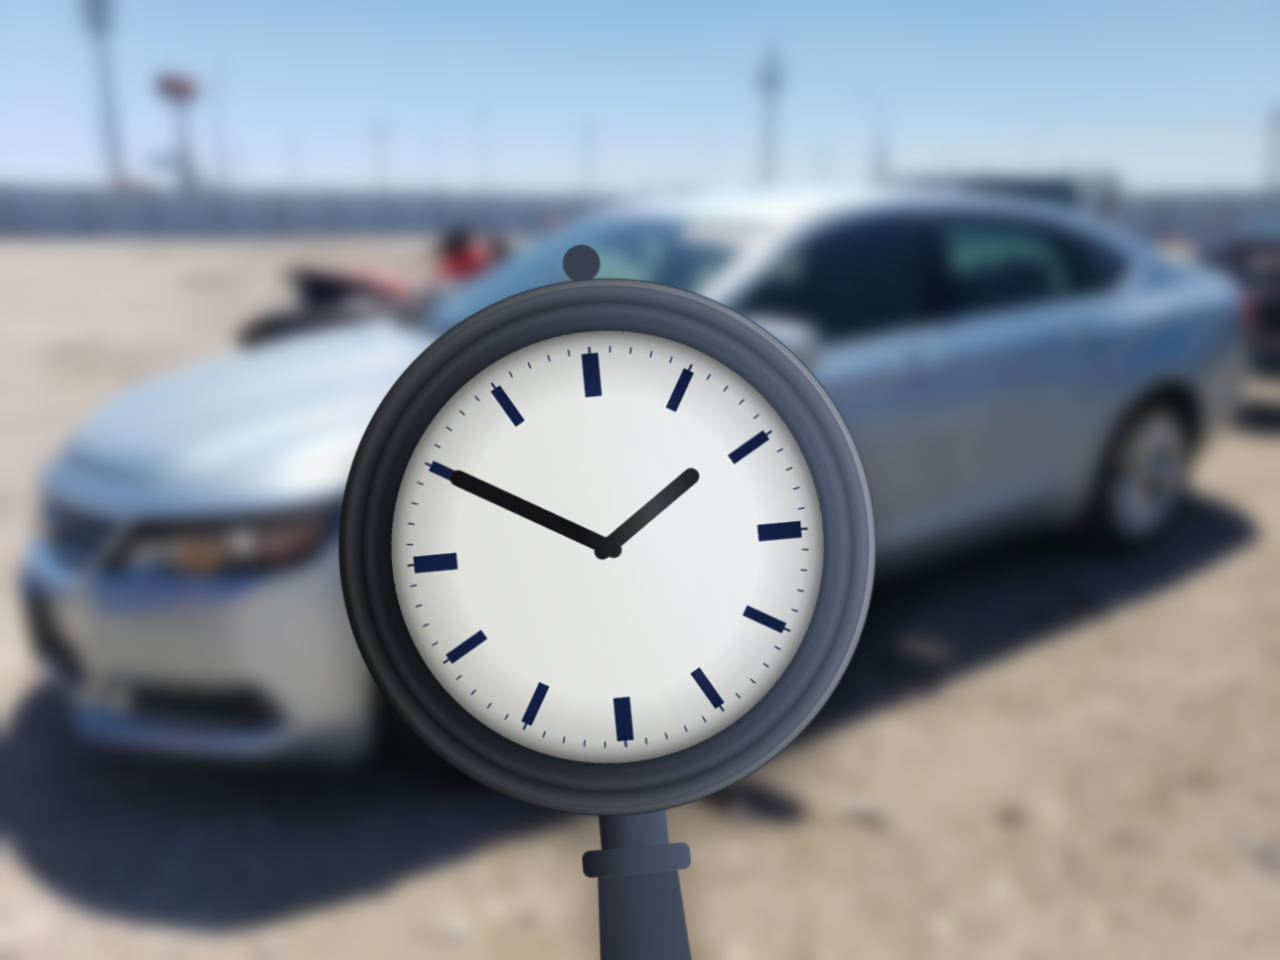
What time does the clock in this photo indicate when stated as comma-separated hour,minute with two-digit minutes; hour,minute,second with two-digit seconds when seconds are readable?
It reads 1,50
